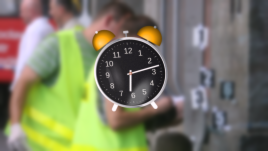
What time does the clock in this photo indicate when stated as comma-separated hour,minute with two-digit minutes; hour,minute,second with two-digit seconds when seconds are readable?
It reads 6,13
